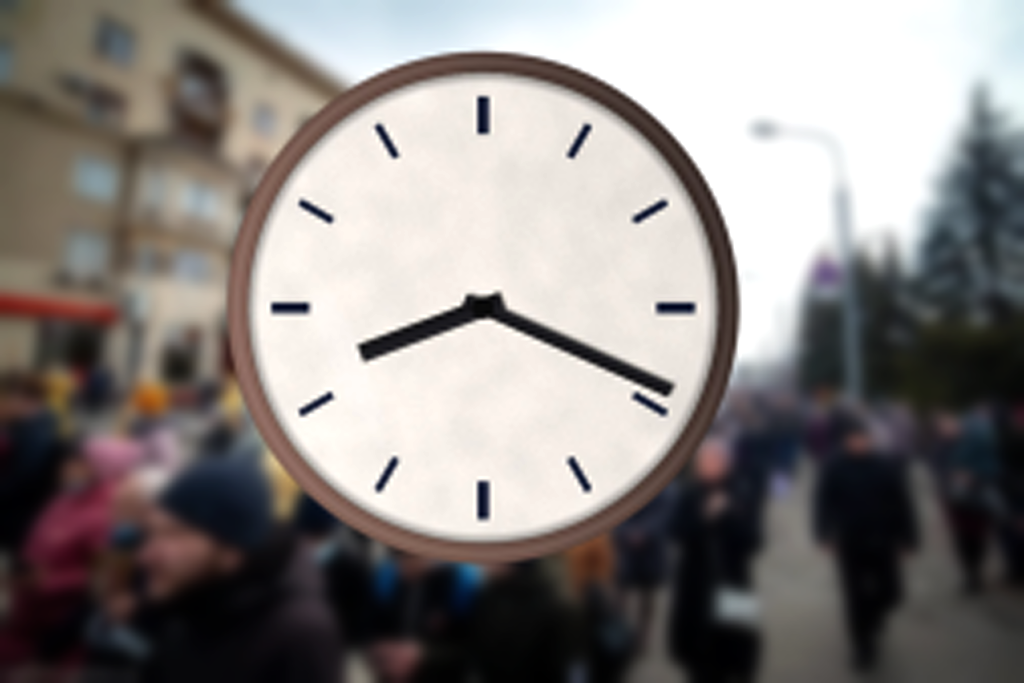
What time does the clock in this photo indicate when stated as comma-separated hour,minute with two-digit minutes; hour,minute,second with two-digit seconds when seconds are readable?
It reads 8,19
